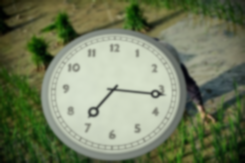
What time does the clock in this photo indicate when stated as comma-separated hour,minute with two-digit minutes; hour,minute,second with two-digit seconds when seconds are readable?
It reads 7,16
